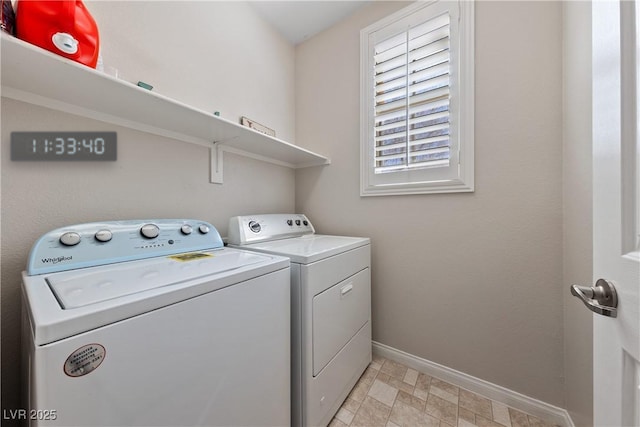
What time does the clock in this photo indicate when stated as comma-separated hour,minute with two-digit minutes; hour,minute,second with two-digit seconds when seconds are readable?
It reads 11,33,40
